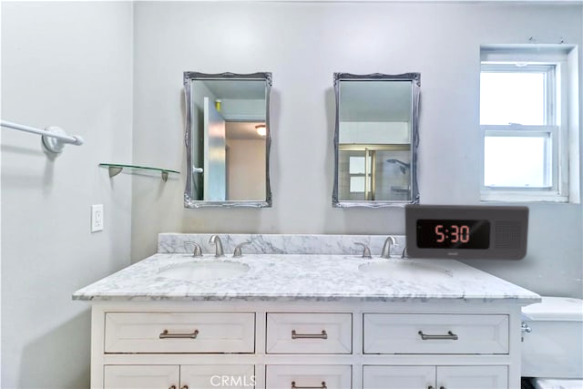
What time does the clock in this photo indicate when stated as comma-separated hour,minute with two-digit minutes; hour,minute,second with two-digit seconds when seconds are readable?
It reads 5,30
